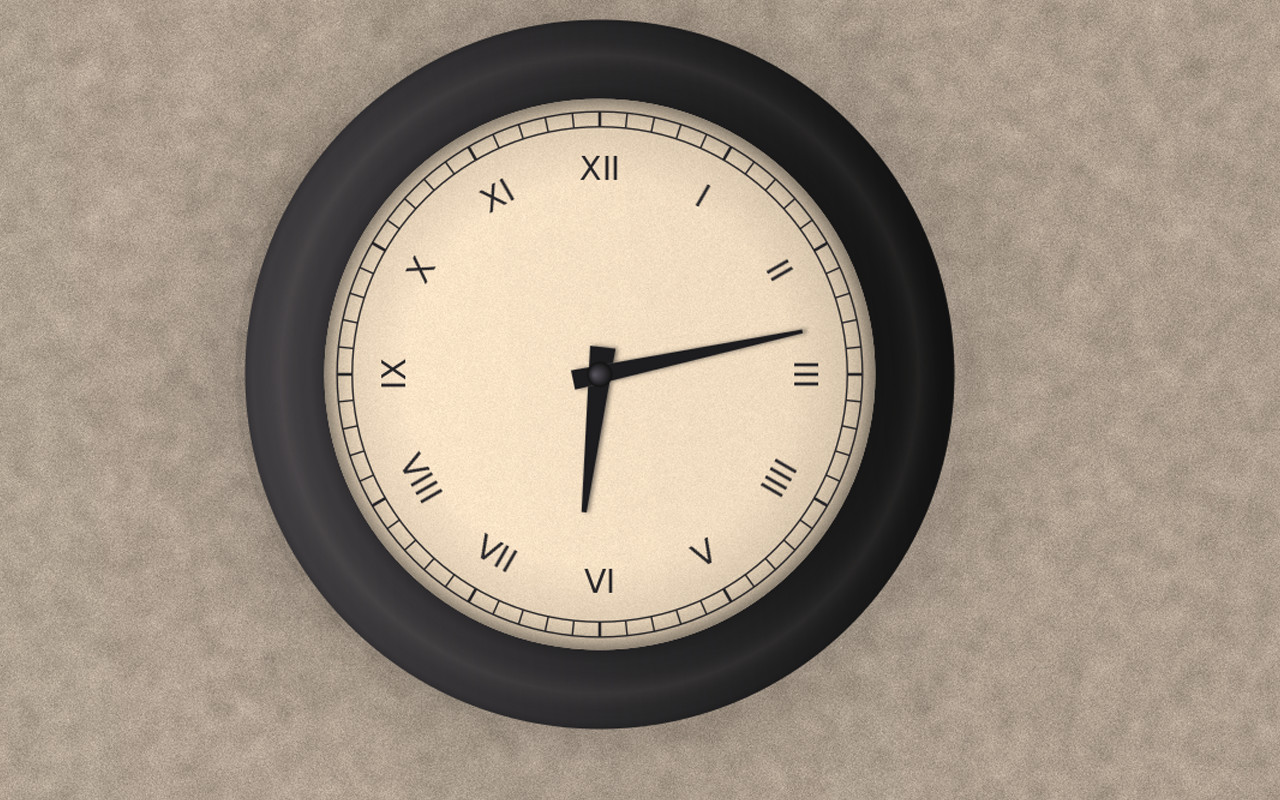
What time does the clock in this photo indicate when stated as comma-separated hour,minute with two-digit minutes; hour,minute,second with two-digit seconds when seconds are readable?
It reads 6,13
